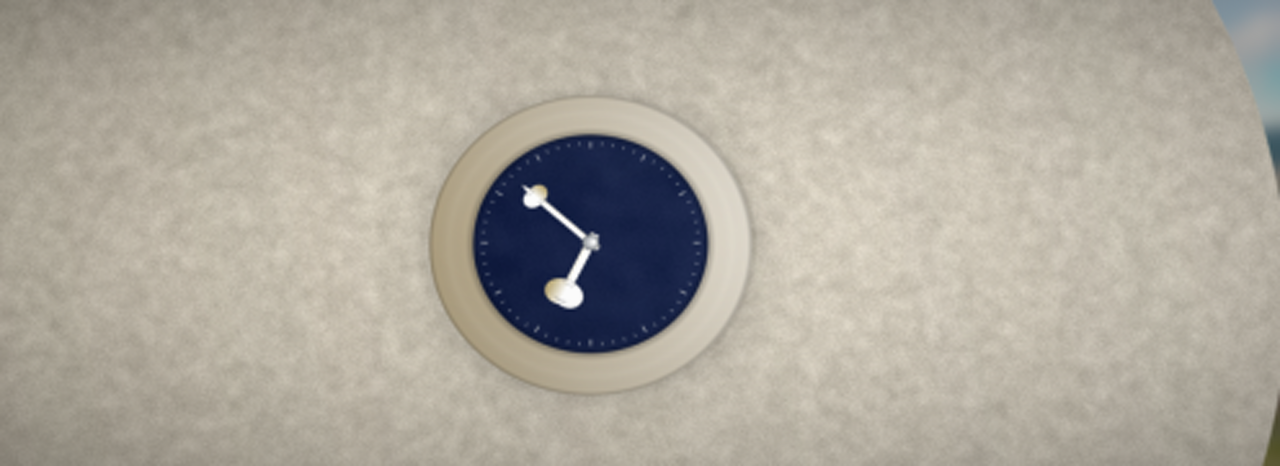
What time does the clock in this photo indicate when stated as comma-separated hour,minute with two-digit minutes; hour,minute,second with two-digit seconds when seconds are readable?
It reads 6,52
